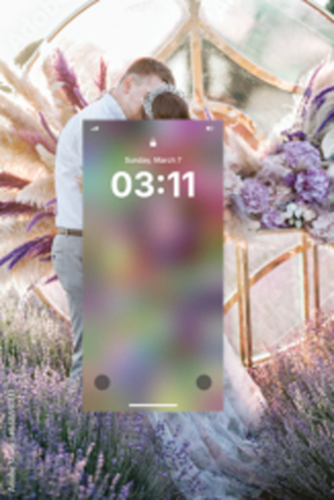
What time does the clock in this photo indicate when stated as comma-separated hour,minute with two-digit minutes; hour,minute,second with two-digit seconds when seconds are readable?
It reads 3,11
